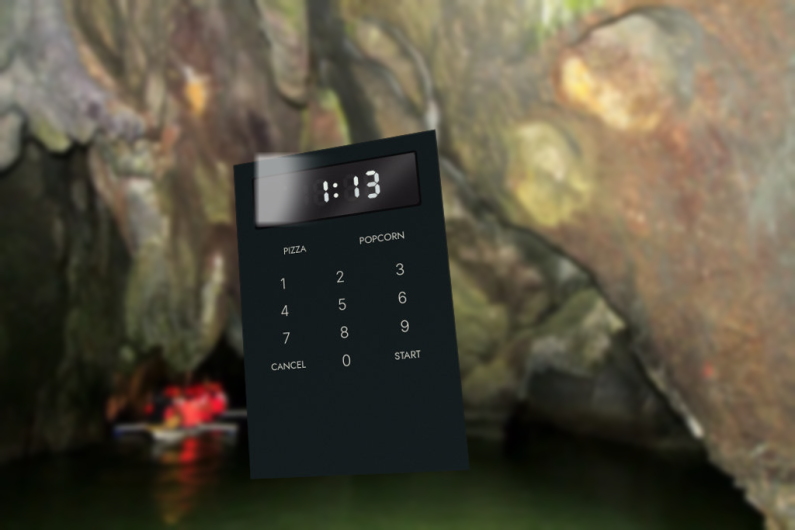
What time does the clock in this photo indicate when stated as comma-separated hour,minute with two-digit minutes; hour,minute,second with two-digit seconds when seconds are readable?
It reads 1,13
